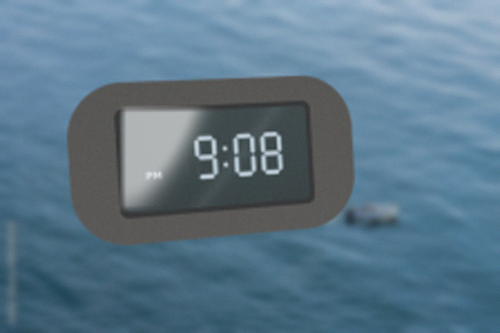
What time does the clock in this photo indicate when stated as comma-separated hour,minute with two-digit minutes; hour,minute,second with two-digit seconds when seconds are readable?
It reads 9,08
